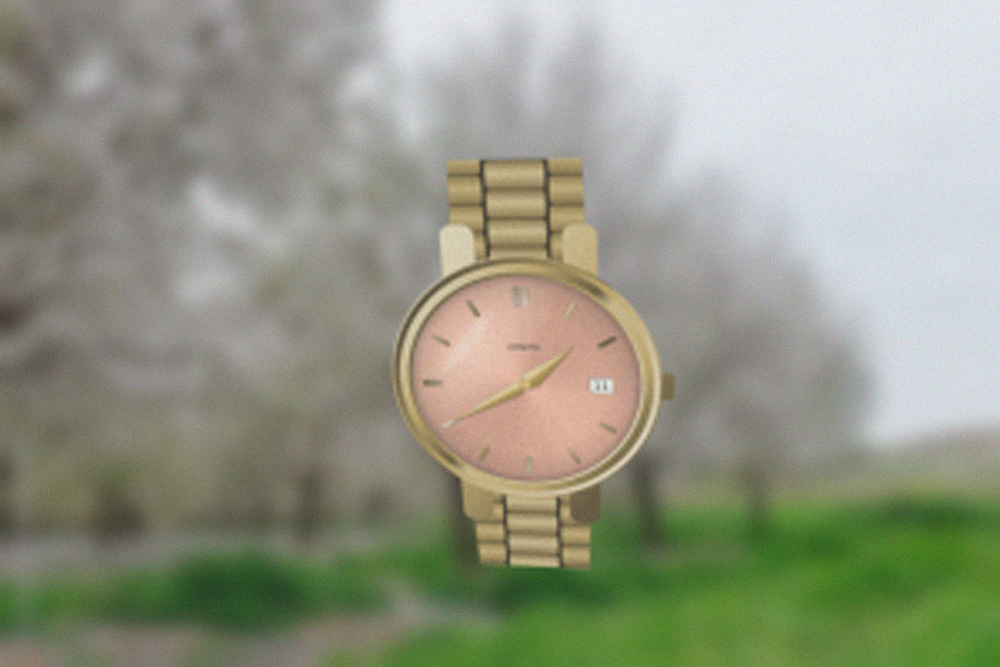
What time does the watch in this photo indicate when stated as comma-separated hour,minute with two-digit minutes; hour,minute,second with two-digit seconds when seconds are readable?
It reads 1,40
